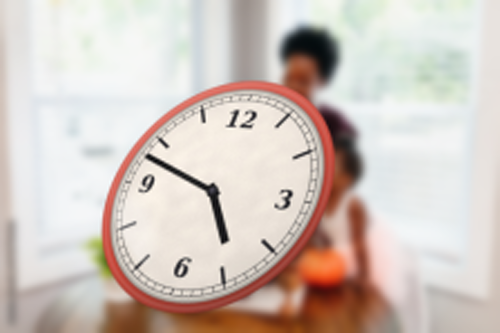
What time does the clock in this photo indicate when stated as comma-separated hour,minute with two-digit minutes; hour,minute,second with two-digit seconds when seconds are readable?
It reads 4,48
